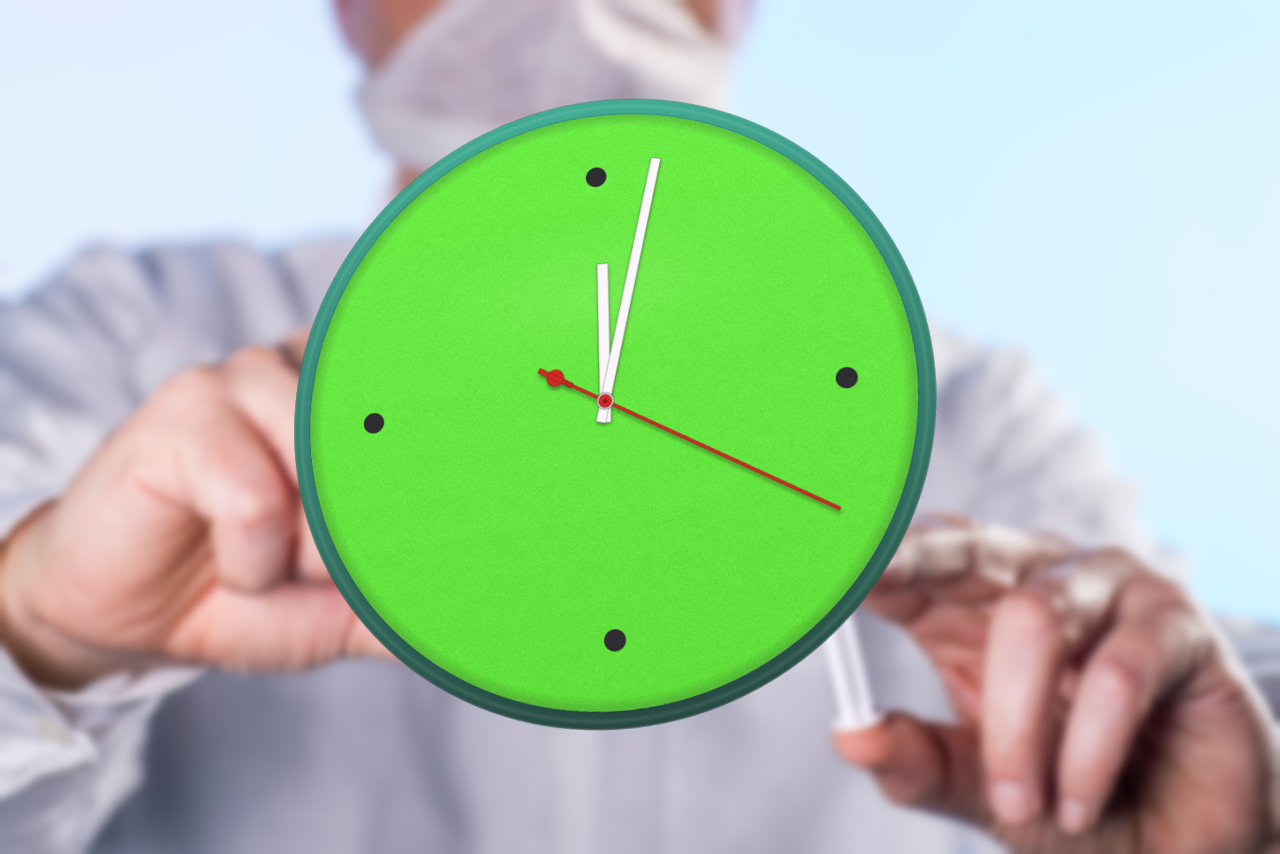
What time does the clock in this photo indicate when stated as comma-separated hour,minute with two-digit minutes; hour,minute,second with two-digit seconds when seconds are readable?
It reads 12,02,20
